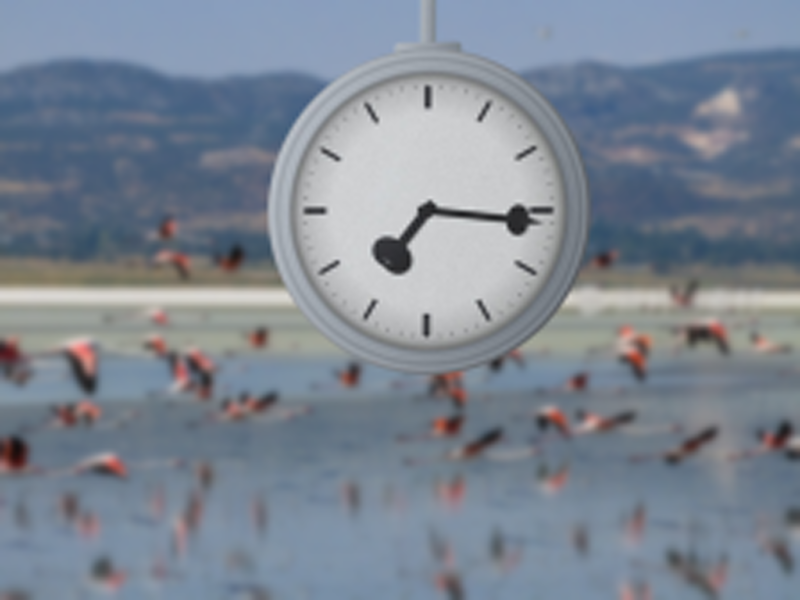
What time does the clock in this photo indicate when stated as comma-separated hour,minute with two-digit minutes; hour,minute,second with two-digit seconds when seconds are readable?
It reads 7,16
